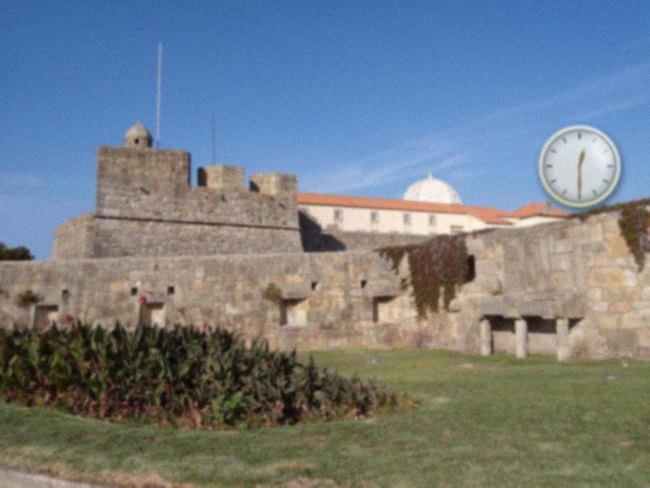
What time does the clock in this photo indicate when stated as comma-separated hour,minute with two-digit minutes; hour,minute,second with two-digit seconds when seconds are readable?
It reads 12,30
